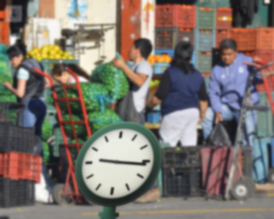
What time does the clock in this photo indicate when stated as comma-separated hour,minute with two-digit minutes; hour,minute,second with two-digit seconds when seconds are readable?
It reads 9,16
